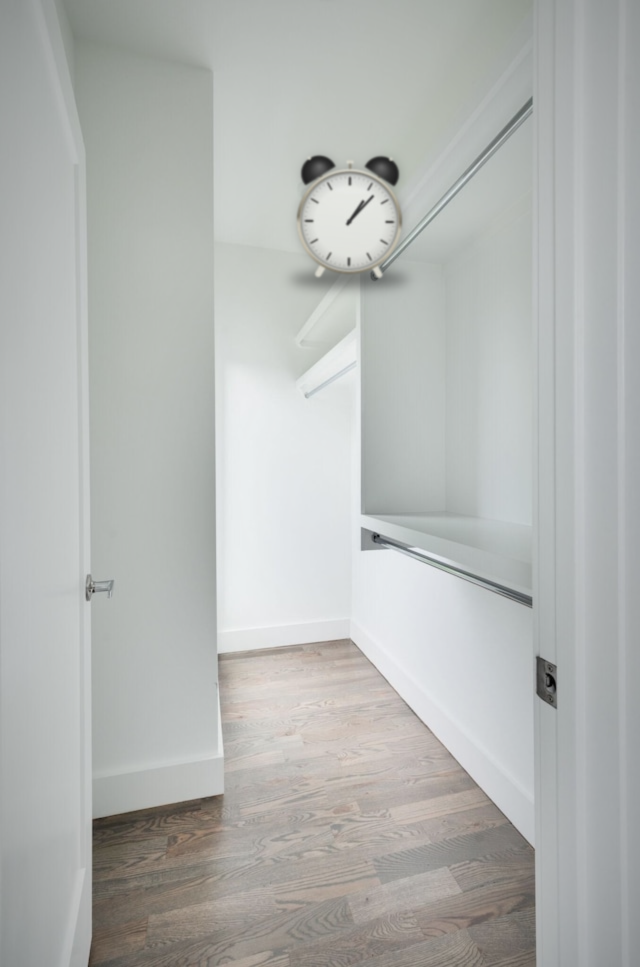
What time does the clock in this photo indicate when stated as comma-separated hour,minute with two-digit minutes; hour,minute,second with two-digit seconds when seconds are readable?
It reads 1,07
